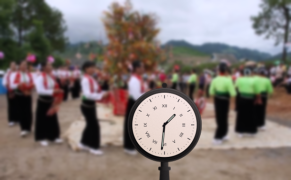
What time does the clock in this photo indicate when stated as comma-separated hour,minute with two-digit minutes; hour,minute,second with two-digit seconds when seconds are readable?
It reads 1,31
